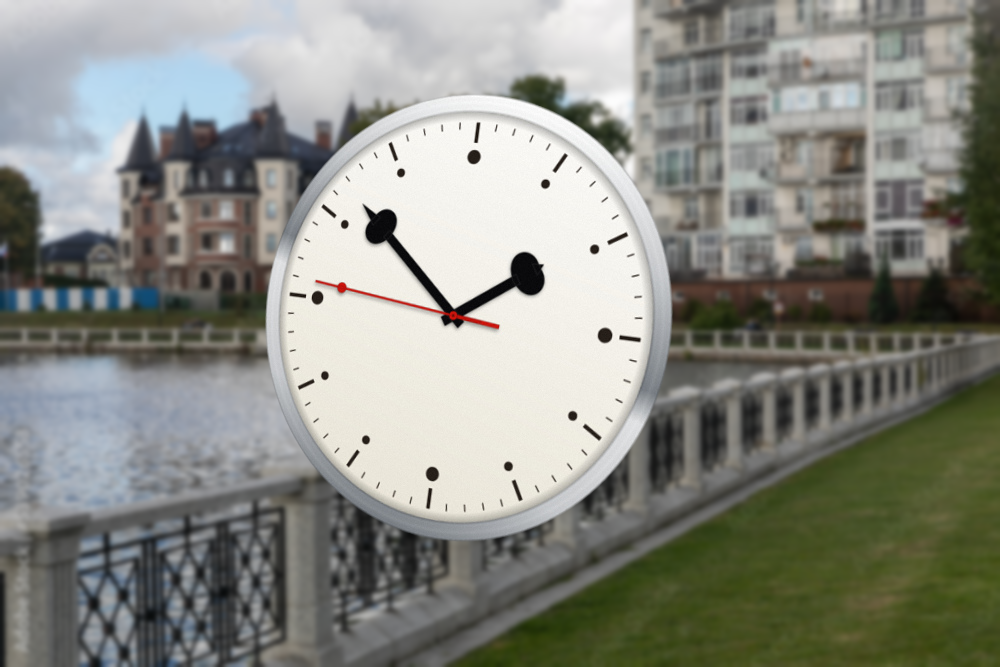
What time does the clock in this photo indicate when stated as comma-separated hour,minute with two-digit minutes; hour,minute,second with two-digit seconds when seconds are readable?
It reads 1,51,46
